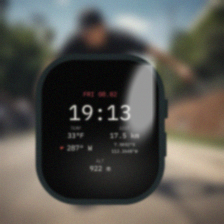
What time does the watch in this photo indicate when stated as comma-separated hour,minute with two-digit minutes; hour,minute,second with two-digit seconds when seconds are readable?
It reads 19,13
